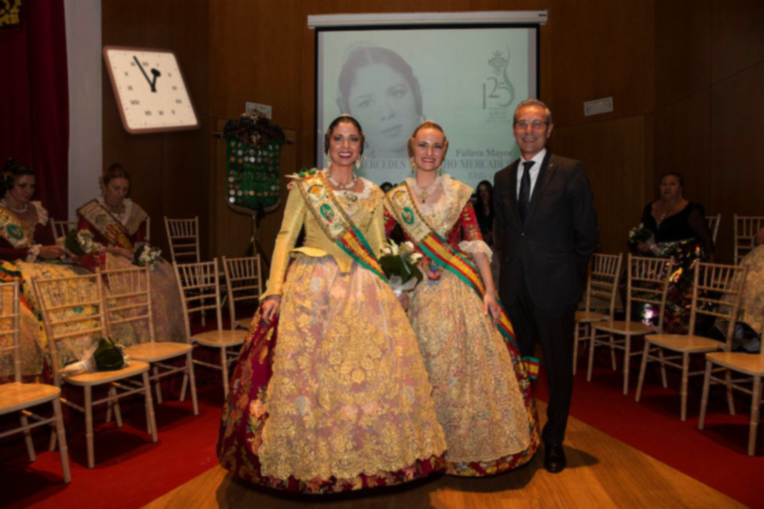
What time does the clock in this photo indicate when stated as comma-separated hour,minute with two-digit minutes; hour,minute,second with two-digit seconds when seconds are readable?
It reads 12,57
